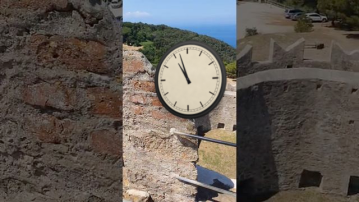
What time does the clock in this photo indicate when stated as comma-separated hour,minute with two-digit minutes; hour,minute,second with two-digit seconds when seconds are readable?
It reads 10,57
